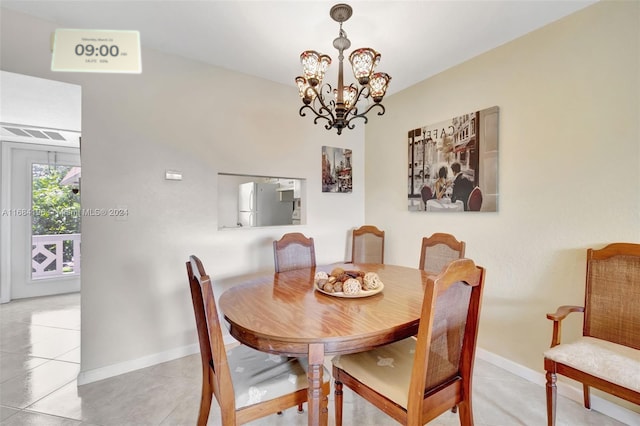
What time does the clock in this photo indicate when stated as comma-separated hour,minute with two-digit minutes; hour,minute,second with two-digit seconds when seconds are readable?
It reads 9,00
